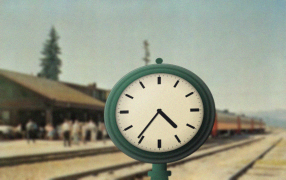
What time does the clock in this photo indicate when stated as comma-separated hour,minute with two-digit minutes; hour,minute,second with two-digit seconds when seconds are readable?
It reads 4,36
